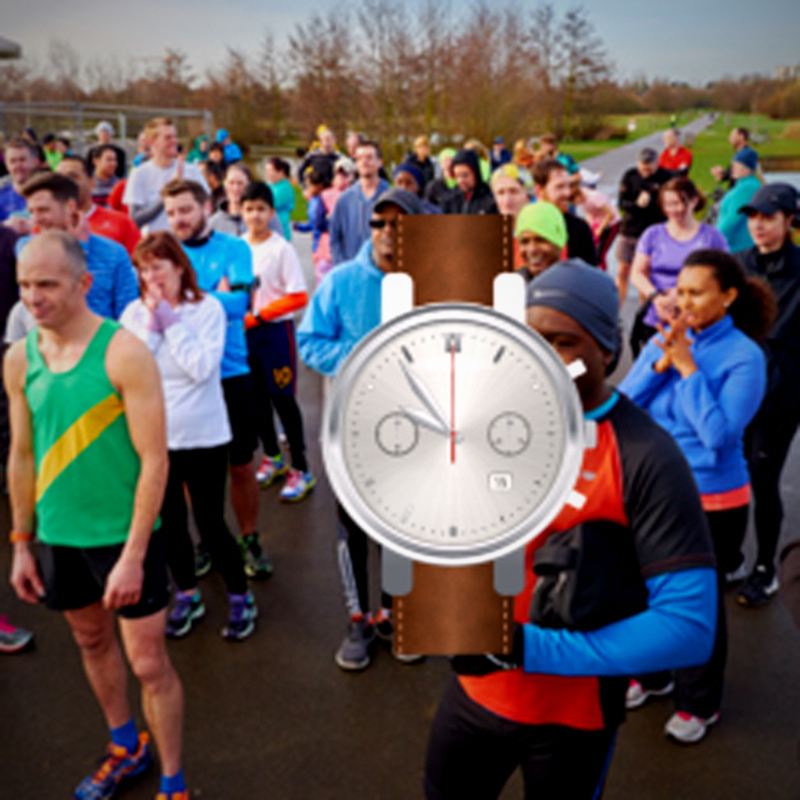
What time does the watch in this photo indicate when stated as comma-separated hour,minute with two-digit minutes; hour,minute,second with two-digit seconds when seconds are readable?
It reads 9,54
